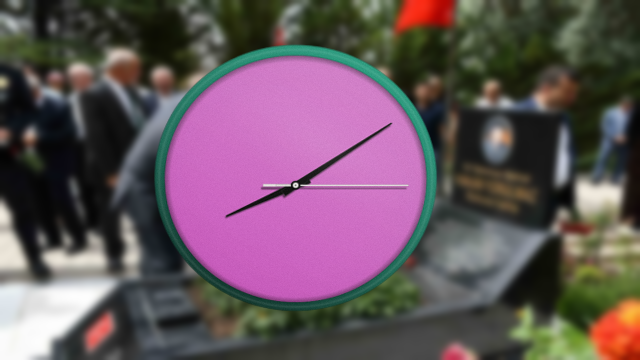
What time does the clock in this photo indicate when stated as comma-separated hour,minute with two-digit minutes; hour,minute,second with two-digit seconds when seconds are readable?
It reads 8,09,15
